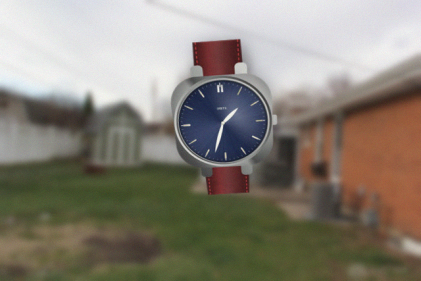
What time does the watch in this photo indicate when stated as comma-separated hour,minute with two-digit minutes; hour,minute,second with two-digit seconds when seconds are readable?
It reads 1,33
